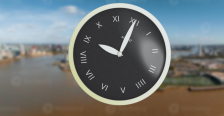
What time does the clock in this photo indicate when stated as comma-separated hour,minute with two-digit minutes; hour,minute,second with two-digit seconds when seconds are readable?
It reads 9,00
